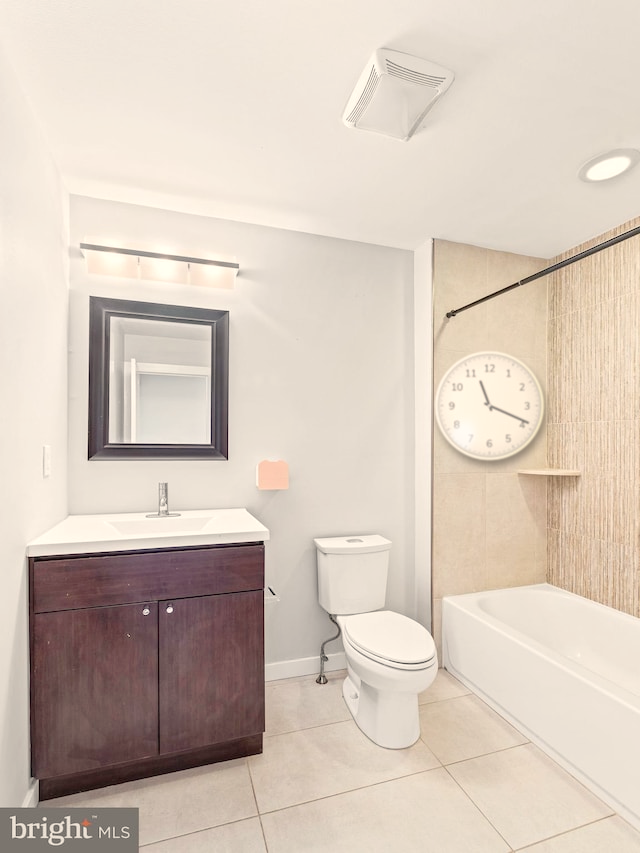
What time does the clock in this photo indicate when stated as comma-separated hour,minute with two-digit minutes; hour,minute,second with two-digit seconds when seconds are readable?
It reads 11,19
